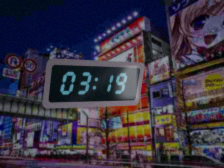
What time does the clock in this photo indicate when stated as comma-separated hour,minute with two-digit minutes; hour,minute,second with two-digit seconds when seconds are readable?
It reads 3,19
